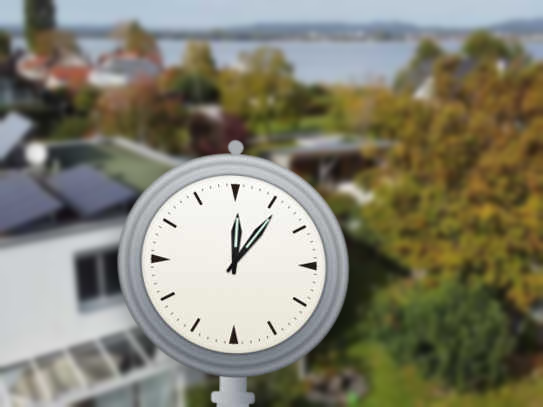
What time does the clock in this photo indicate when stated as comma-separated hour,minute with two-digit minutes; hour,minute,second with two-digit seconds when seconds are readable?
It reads 12,06
